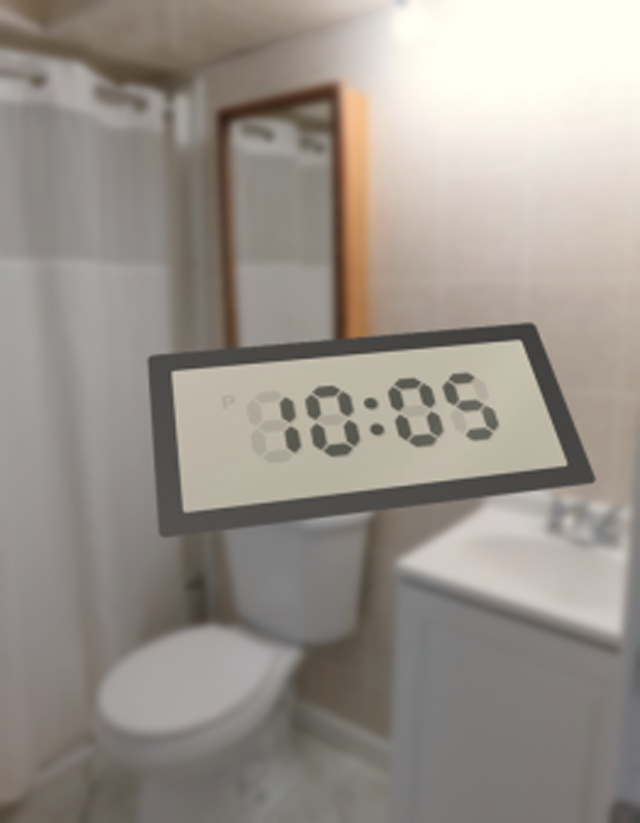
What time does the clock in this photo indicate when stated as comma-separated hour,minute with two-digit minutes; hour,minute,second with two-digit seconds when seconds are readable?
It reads 10,05
